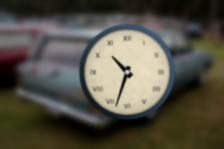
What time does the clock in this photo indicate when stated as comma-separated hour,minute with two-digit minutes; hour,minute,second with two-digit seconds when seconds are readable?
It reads 10,33
